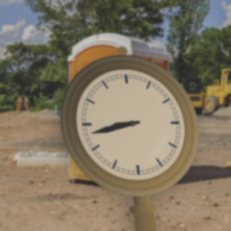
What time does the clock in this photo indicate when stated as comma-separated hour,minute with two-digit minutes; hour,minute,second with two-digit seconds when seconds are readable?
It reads 8,43
